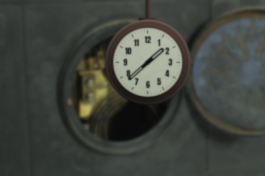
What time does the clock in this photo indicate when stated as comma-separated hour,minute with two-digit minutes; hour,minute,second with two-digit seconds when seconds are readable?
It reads 1,38
